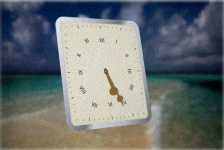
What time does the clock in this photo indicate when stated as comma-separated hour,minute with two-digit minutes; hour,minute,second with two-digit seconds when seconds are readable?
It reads 5,26
